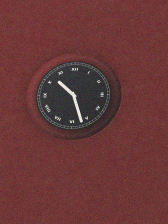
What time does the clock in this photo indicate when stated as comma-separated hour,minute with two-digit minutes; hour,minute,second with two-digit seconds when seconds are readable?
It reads 10,27
